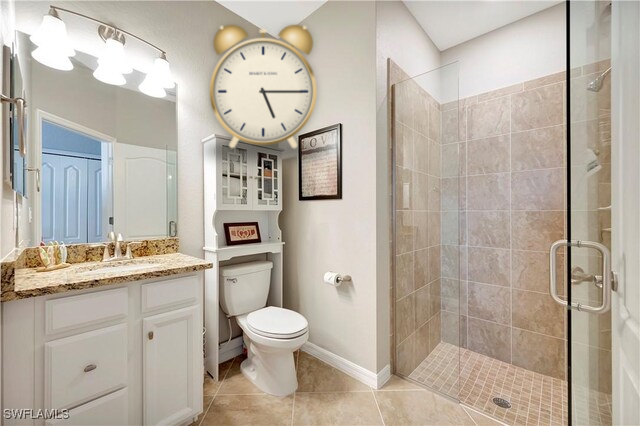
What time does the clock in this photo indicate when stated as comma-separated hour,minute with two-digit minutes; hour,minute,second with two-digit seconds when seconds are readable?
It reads 5,15
